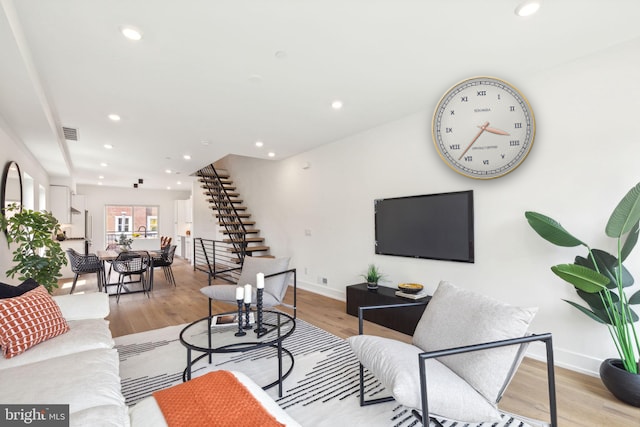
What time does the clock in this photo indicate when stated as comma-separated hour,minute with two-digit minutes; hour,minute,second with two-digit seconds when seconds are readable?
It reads 3,37
